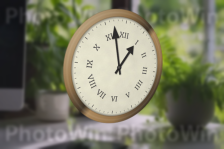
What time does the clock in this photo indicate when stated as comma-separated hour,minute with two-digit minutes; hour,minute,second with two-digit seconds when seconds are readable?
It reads 12,57
